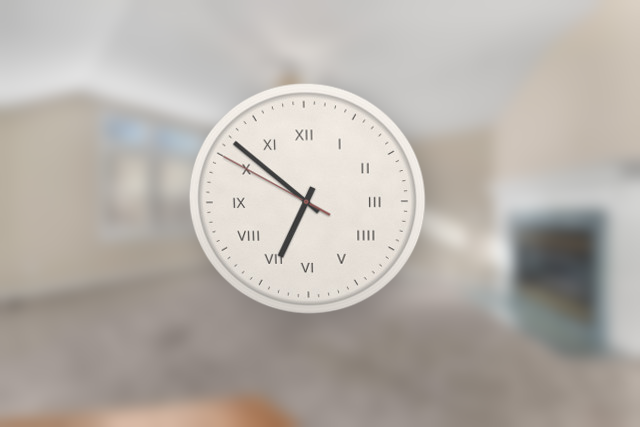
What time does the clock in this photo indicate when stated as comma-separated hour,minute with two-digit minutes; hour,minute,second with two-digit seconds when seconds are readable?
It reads 6,51,50
